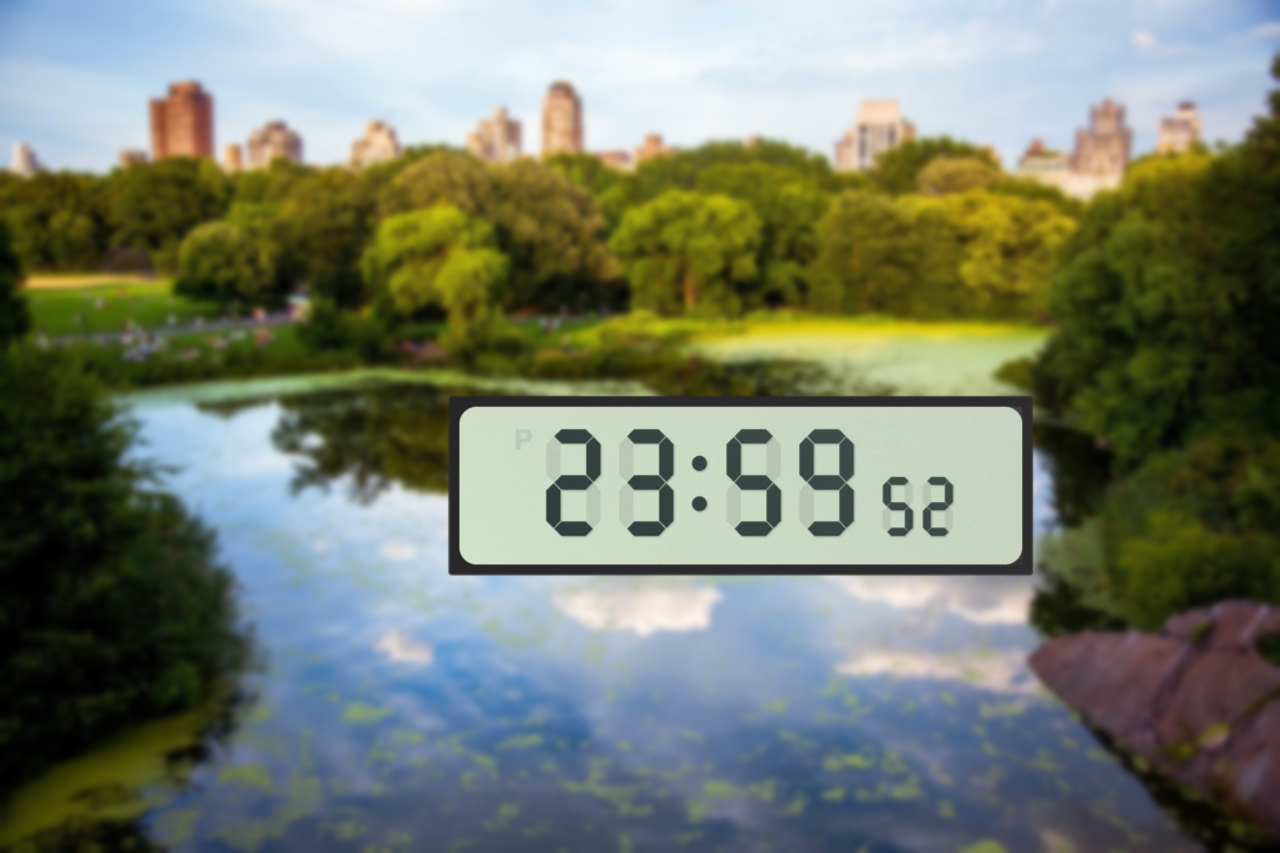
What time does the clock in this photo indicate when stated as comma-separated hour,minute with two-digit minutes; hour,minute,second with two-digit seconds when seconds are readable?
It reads 23,59,52
